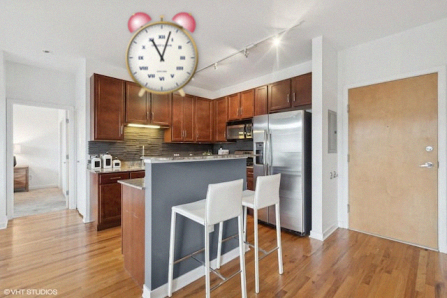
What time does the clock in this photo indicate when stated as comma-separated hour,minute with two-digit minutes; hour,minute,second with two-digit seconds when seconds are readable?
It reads 11,03
